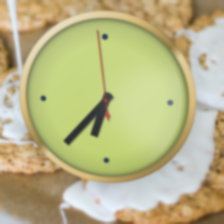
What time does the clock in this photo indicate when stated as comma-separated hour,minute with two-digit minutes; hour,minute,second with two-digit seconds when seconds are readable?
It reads 6,36,59
